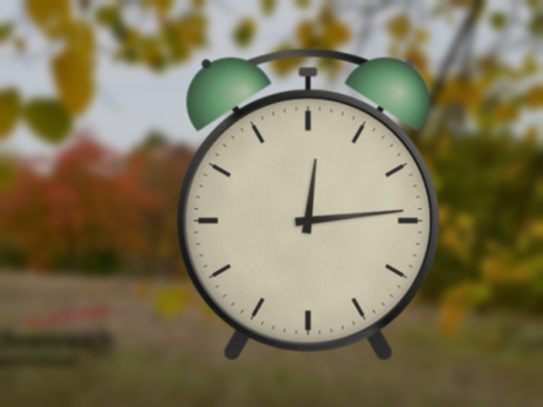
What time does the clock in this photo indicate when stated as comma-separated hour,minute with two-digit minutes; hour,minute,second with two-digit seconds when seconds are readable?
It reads 12,14
